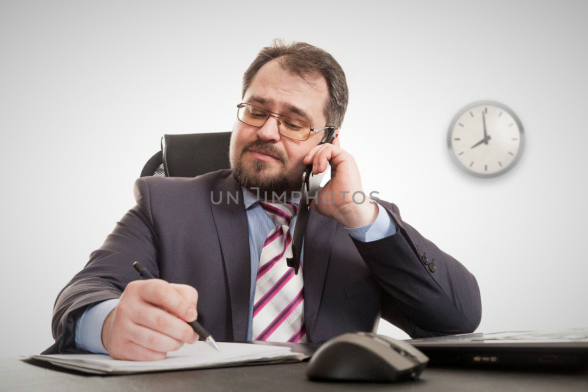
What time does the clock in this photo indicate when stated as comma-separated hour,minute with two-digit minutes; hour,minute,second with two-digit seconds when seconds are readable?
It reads 7,59
